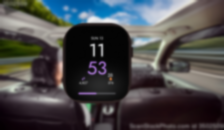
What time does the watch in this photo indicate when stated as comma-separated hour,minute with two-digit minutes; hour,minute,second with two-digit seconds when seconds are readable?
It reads 11,53
